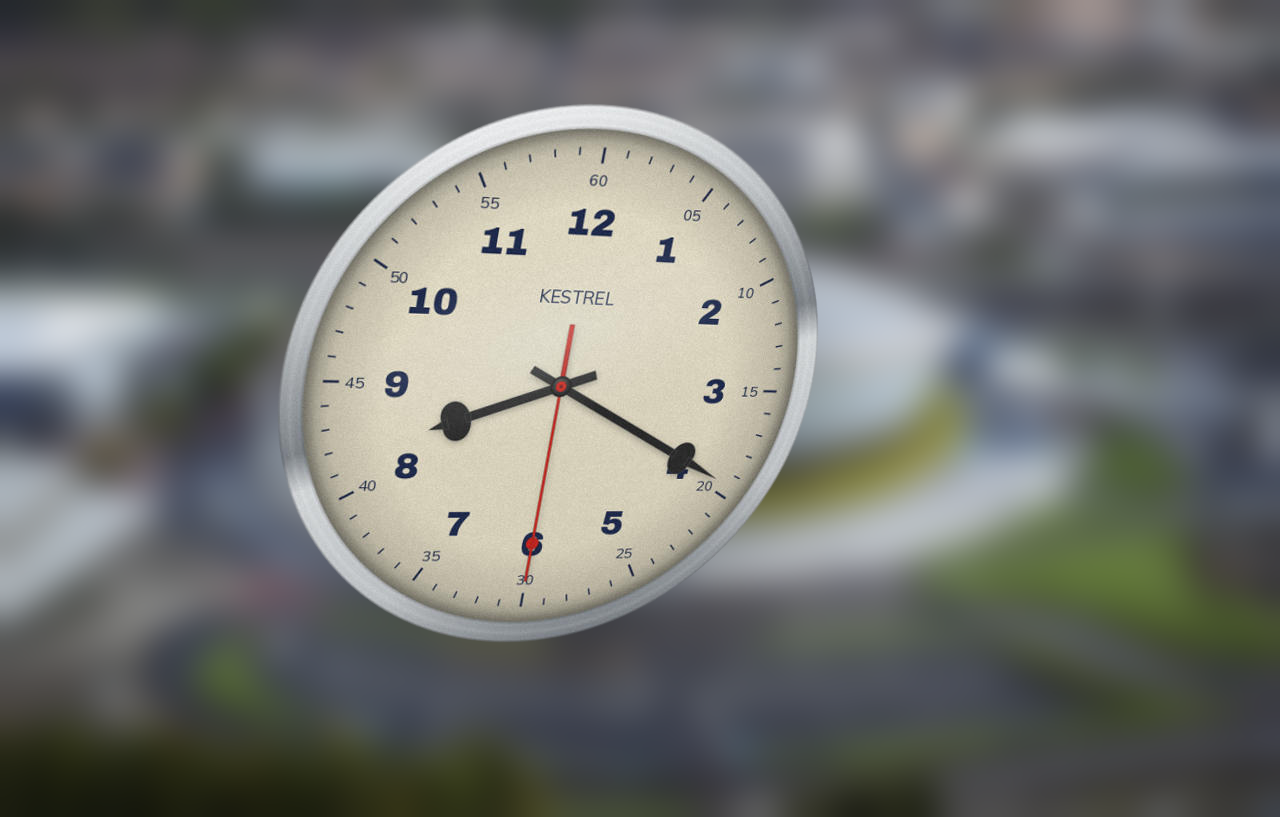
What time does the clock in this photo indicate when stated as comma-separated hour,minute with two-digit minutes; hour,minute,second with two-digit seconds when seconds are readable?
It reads 8,19,30
